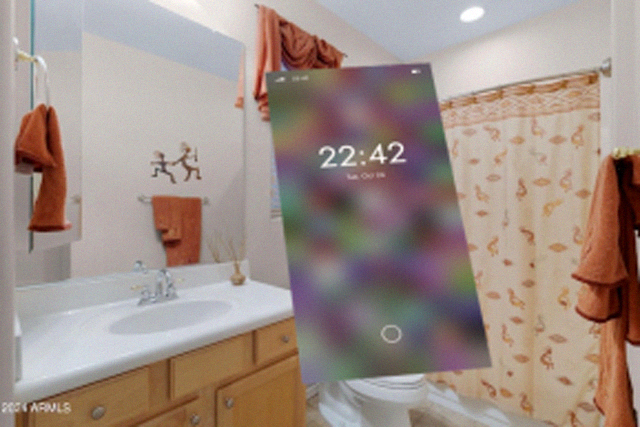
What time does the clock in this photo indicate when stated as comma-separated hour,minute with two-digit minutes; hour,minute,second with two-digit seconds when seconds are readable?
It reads 22,42
